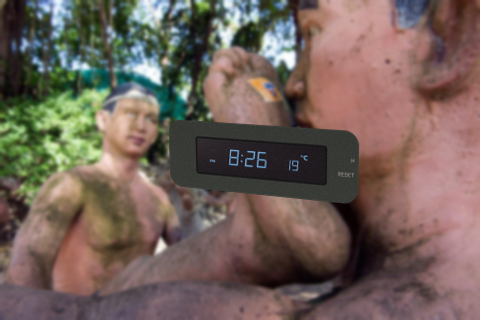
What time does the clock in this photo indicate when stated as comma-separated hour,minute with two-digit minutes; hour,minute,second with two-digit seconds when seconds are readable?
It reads 8,26
